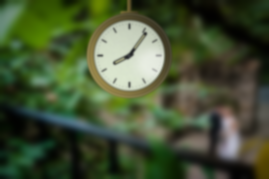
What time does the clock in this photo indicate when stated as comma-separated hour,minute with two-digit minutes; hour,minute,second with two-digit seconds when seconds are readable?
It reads 8,06
